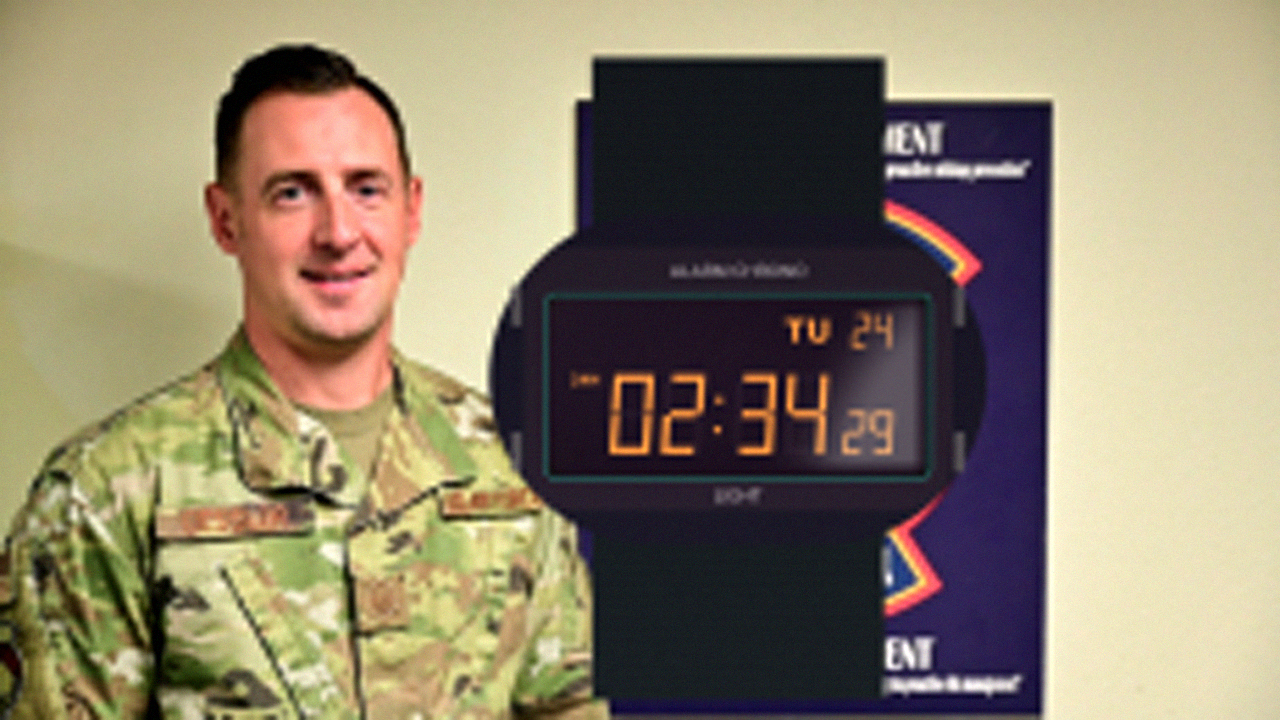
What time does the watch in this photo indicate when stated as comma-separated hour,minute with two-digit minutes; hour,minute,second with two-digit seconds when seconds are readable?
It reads 2,34,29
